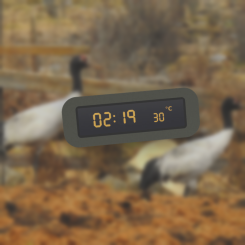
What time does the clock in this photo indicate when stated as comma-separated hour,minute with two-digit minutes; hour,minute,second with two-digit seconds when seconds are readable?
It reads 2,19
